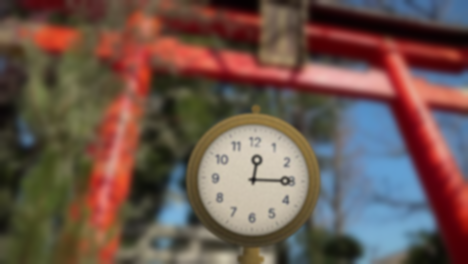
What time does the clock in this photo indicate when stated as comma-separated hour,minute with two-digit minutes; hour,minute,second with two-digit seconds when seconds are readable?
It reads 12,15
